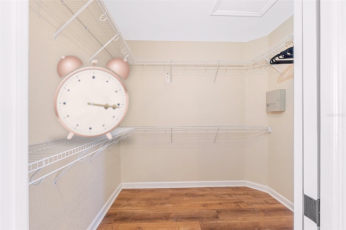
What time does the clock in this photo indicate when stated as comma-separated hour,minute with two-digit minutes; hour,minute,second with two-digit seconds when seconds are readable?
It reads 3,16
